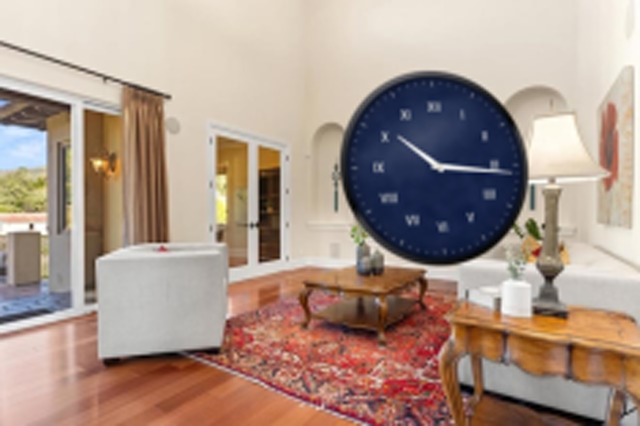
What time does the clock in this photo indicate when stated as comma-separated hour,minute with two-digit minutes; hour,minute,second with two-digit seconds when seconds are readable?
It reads 10,16
